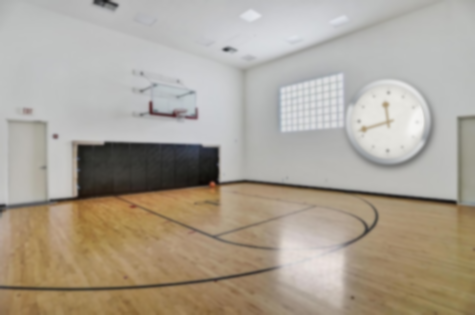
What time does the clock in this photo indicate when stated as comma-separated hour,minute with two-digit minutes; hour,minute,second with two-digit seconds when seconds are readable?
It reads 11,42
